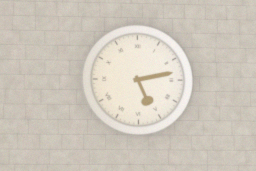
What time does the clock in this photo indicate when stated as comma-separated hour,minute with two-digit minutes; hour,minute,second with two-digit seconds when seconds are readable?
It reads 5,13
